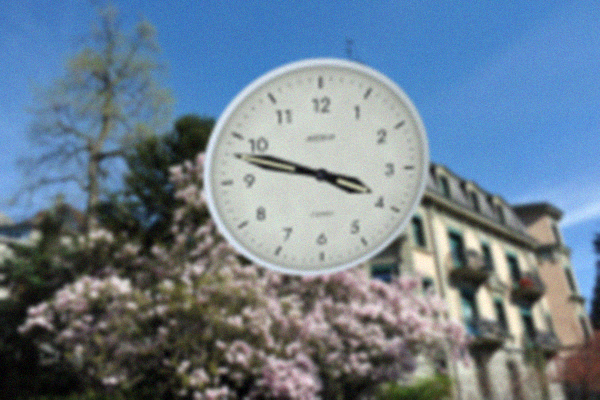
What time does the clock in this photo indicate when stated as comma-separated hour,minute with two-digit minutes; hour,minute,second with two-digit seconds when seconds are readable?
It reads 3,48
